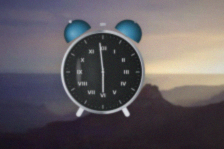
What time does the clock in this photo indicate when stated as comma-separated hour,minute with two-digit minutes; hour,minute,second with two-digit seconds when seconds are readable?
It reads 5,59
